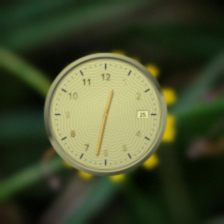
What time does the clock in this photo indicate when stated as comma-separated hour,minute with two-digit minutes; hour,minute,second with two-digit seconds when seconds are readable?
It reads 12,32
